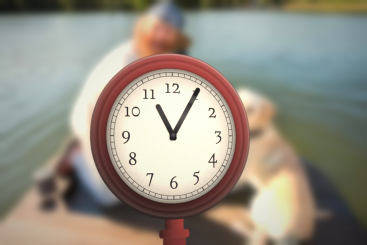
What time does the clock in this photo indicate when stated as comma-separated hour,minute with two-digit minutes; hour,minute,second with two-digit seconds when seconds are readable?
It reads 11,05
